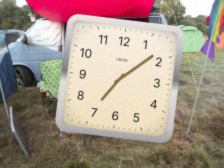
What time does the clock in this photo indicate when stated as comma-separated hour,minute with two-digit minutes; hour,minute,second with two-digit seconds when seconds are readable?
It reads 7,08
